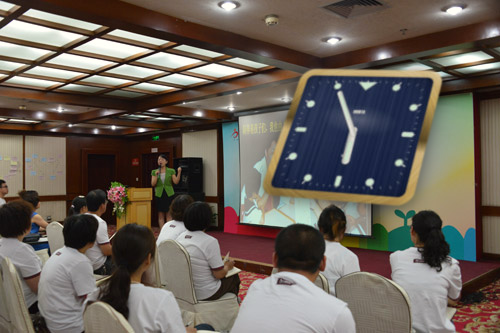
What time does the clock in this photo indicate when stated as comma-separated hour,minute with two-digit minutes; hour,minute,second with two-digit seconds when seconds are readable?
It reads 5,55
